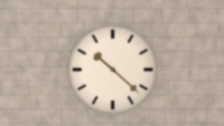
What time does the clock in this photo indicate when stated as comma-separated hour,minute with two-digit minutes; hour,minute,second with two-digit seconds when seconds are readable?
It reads 10,22
